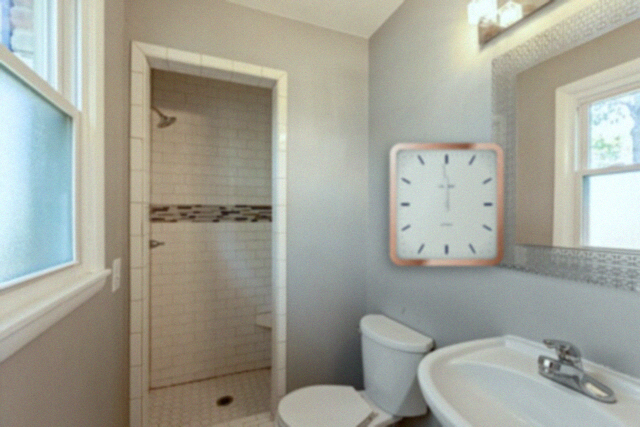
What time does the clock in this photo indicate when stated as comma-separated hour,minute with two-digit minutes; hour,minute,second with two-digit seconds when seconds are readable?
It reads 11,59
